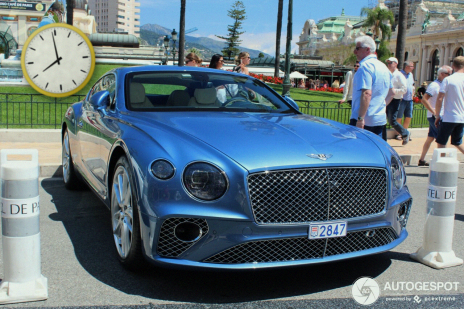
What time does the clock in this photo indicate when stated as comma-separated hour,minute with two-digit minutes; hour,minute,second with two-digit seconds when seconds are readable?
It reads 7,59
